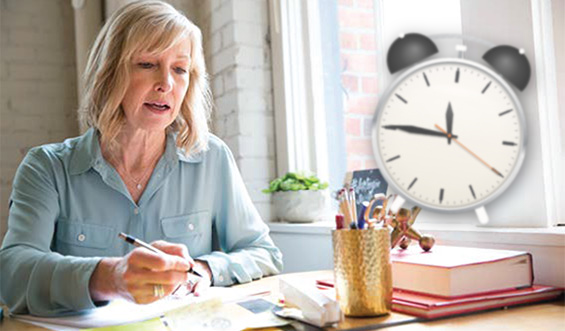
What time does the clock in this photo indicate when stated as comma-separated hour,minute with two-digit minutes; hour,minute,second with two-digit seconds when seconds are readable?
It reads 11,45,20
